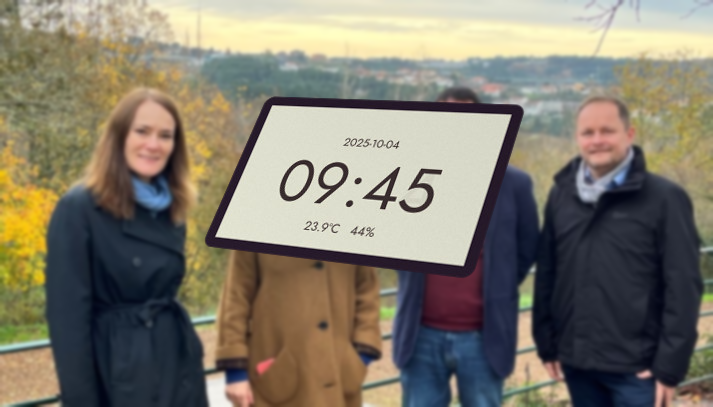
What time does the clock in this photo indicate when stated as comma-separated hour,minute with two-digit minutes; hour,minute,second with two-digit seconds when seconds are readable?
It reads 9,45
